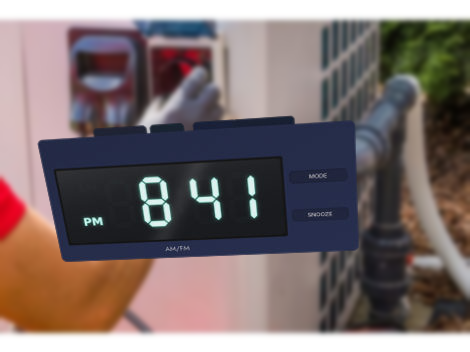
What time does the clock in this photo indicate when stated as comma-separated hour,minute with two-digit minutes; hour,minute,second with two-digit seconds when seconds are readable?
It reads 8,41
